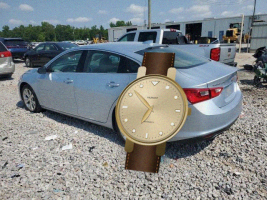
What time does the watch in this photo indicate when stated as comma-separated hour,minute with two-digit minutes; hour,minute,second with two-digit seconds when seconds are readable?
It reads 6,52
